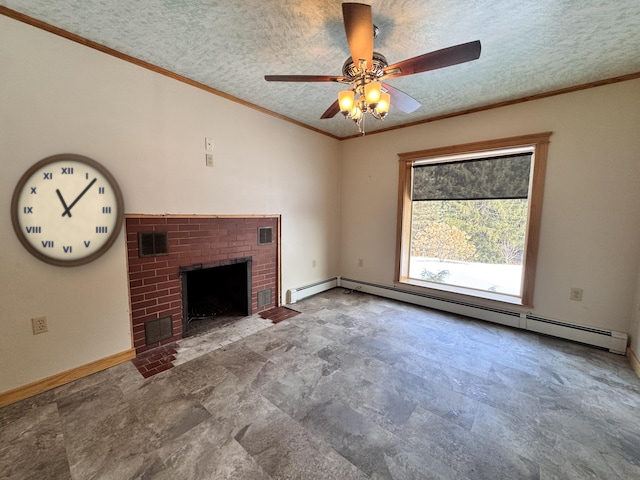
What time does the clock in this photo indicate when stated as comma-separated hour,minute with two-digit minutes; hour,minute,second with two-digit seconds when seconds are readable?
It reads 11,07
